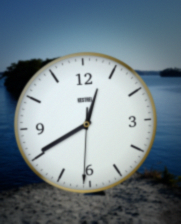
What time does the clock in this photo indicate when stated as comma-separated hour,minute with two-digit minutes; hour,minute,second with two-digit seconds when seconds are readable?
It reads 12,40,31
